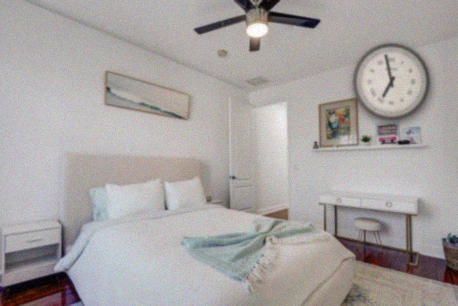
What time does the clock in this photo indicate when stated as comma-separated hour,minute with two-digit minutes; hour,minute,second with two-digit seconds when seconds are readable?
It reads 6,58
